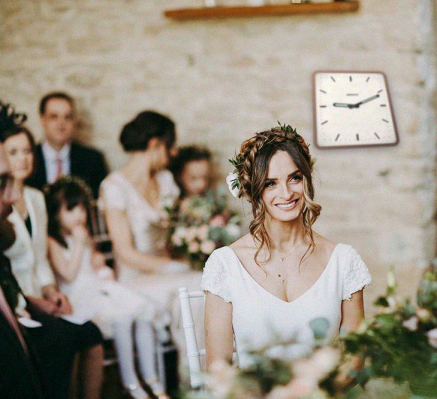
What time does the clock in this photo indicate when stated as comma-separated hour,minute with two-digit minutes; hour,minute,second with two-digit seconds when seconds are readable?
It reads 9,11
